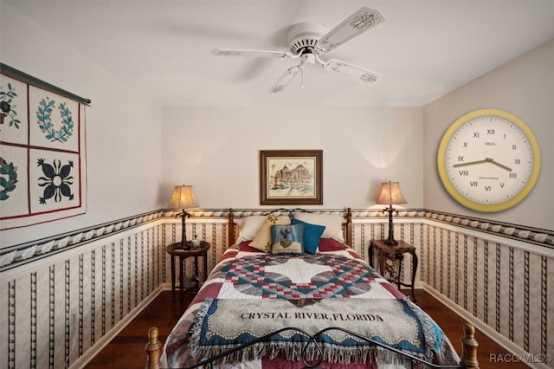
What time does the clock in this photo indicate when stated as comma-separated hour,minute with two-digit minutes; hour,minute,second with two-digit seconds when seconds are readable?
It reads 3,43
